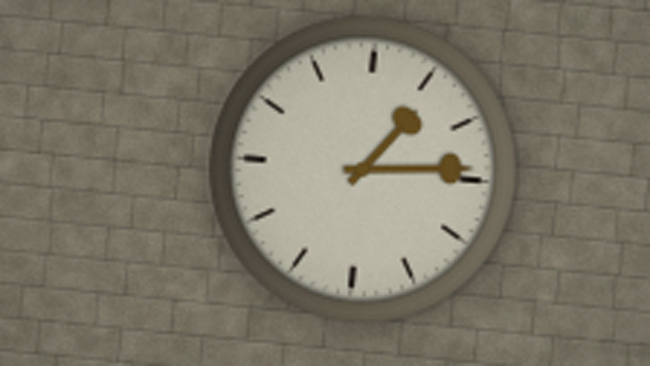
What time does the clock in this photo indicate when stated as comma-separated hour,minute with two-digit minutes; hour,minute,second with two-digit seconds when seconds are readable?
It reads 1,14
